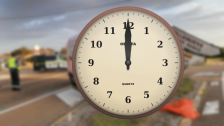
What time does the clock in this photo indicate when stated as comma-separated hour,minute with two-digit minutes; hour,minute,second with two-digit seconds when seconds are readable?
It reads 12,00
